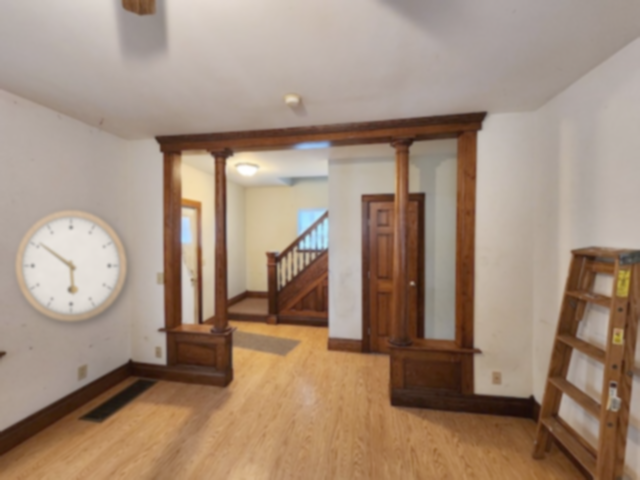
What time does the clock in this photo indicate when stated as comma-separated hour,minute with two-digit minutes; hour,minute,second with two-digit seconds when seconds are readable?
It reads 5,51
